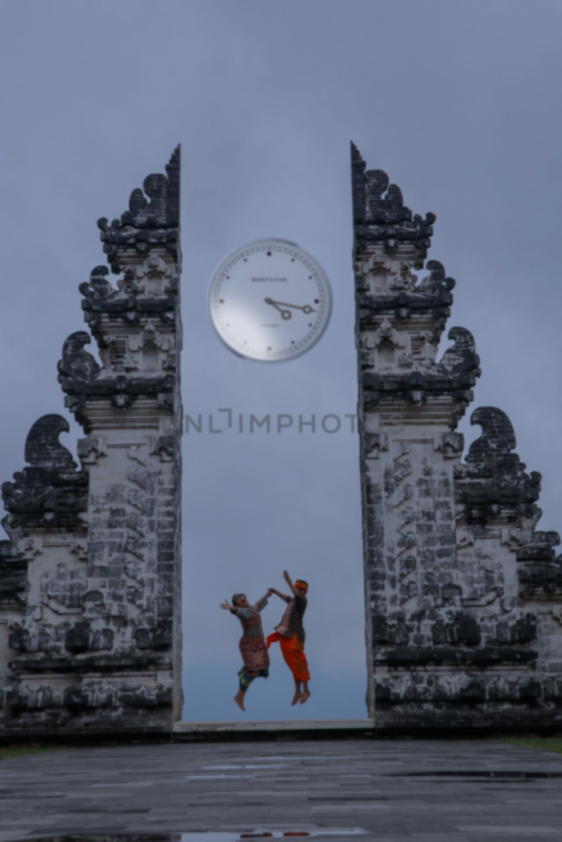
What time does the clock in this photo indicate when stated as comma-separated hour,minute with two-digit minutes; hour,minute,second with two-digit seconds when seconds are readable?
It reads 4,17
